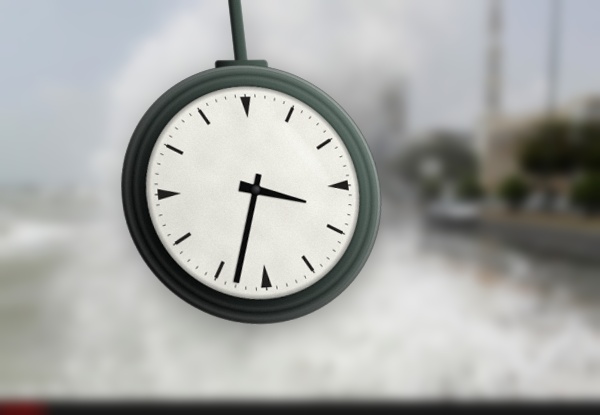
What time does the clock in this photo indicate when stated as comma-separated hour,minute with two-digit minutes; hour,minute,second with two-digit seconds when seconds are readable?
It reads 3,33
